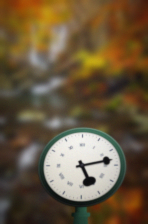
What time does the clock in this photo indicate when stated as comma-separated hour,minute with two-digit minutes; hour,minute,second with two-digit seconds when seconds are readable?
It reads 5,13
